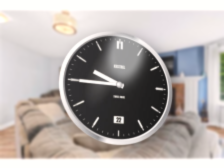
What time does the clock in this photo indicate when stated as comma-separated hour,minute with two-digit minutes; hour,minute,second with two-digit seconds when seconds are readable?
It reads 9,45
